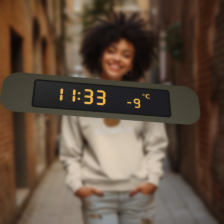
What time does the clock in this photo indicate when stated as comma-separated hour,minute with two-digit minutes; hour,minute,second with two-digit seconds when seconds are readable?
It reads 11,33
